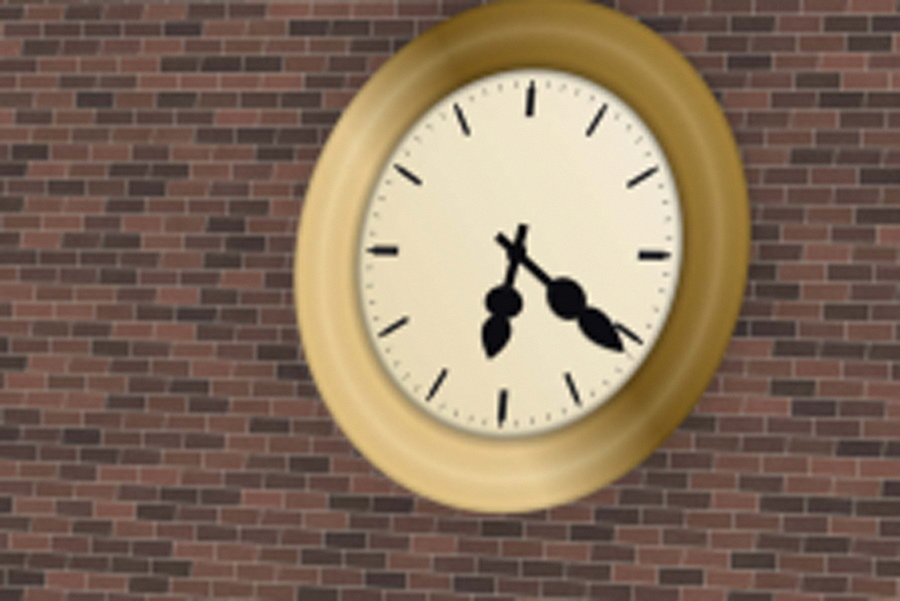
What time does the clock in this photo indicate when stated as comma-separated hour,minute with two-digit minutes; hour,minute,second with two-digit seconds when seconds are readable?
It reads 6,21
